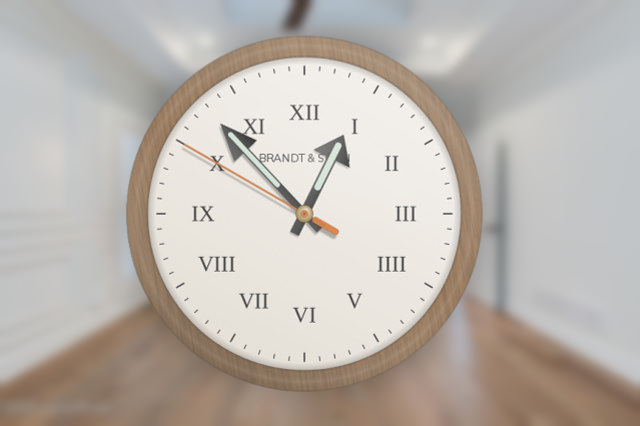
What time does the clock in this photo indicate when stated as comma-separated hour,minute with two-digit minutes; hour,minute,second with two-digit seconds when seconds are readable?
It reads 12,52,50
